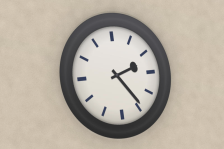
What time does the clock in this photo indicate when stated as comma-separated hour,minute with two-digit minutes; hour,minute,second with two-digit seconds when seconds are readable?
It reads 2,24
